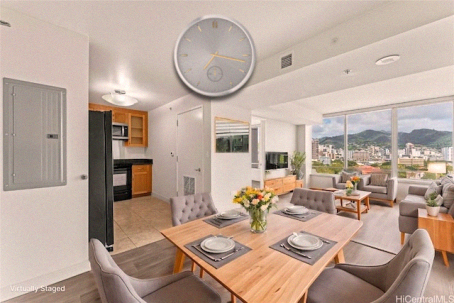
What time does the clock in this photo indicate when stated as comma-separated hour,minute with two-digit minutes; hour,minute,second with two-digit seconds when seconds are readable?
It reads 7,17
